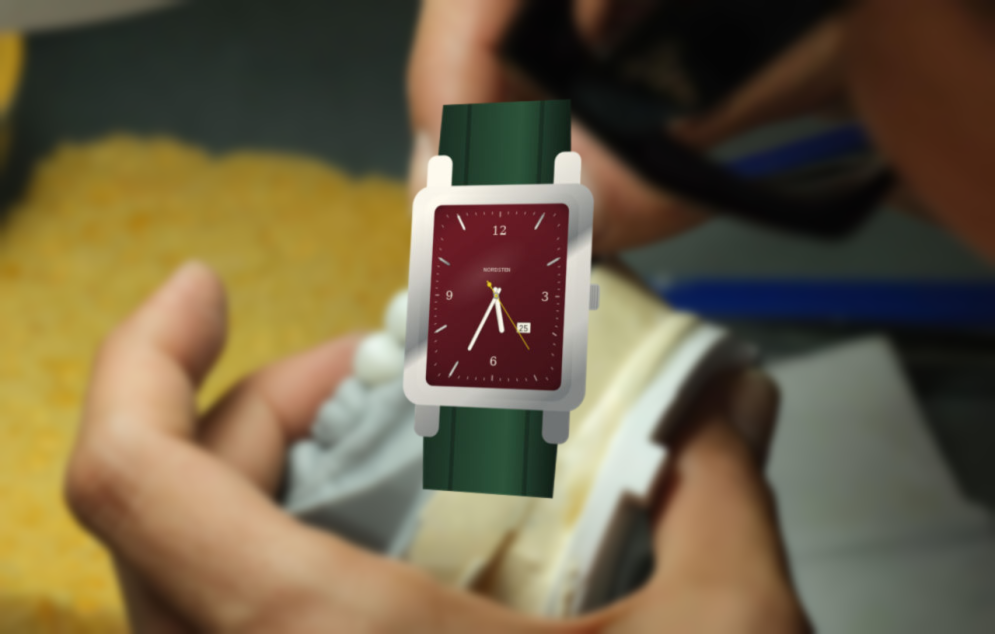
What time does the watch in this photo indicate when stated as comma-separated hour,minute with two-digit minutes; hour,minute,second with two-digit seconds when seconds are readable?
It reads 5,34,24
